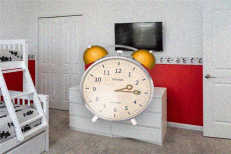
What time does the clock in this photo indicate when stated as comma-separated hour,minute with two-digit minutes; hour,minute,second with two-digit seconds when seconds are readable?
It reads 2,15
